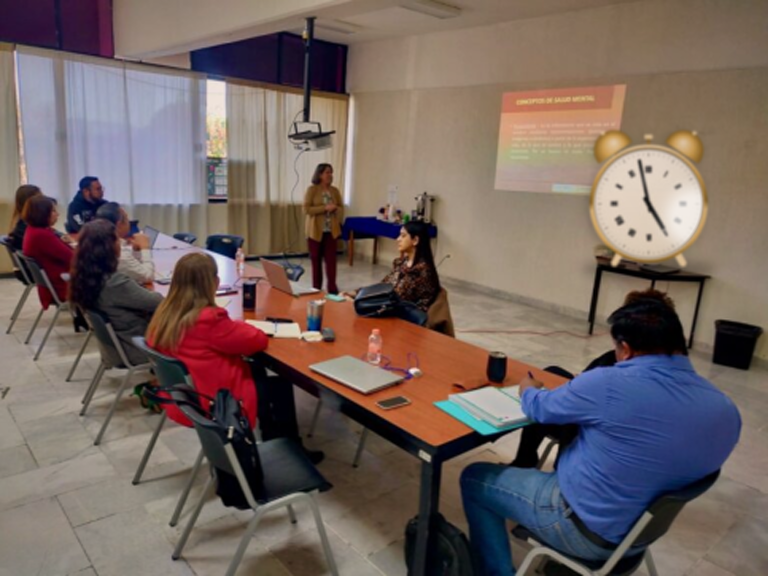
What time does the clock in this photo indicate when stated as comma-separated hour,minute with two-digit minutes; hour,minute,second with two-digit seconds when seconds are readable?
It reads 4,58
